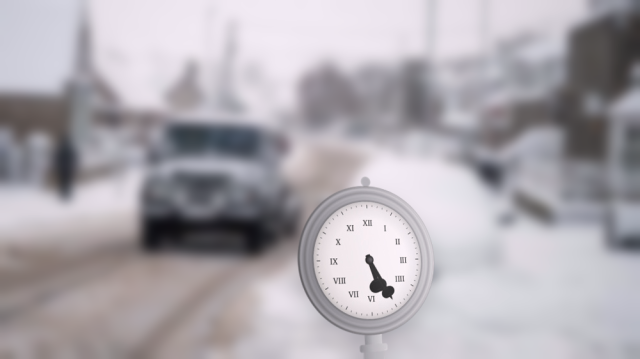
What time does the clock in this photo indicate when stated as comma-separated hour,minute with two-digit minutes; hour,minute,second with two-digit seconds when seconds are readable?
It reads 5,25
